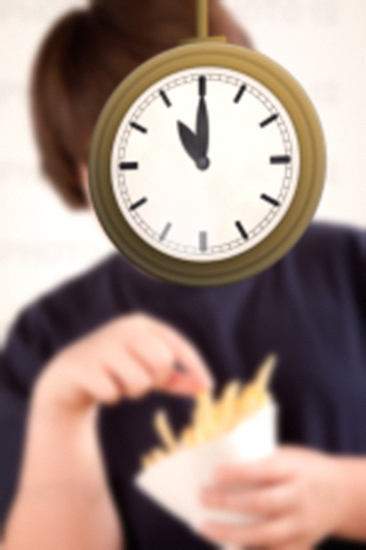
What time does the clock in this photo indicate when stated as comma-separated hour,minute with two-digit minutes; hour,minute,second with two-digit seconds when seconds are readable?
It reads 11,00
